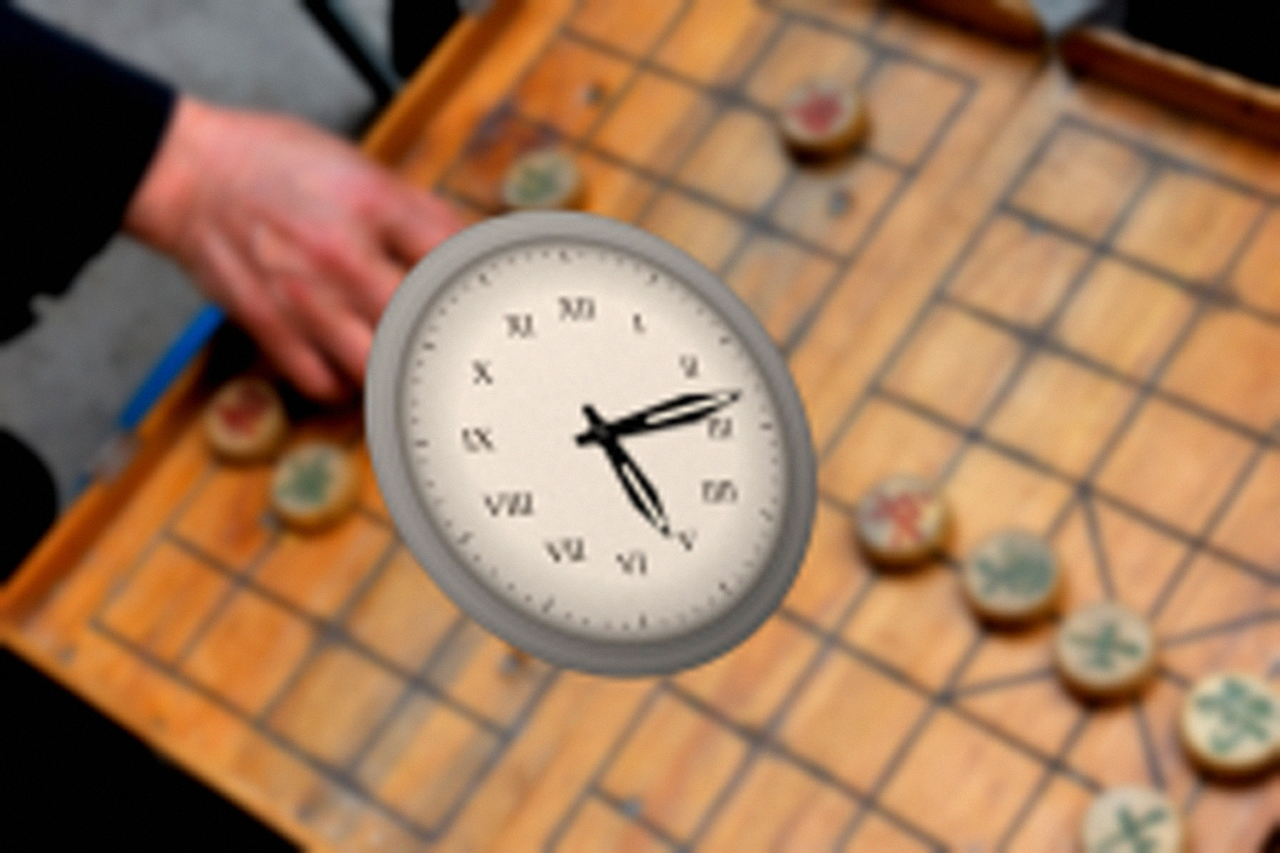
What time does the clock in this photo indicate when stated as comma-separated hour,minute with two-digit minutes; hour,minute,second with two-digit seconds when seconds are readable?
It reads 5,13
